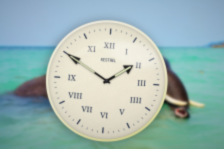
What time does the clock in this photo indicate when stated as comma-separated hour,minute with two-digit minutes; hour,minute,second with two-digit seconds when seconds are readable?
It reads 1,50
